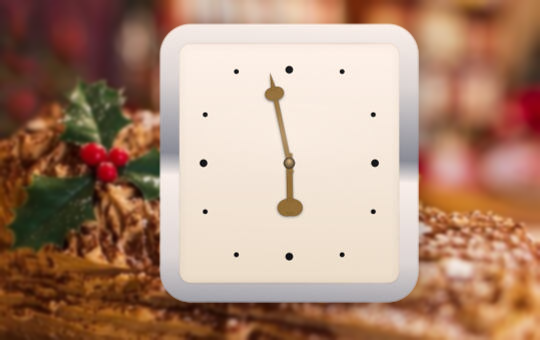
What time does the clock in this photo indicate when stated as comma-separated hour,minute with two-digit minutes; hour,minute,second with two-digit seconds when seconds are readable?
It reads 5,58
